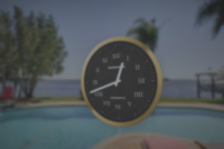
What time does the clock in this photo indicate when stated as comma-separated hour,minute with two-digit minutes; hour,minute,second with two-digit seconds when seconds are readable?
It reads 12,42
